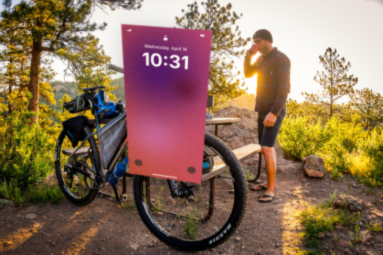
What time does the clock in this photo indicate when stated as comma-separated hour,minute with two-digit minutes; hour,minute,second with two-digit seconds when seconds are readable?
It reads 10,31
